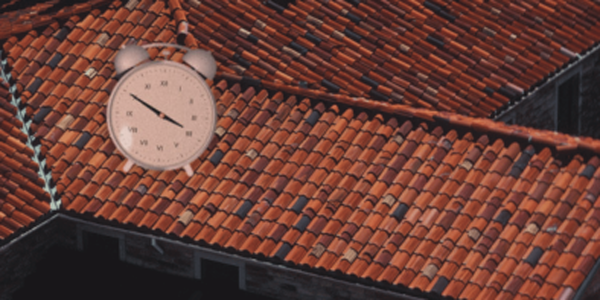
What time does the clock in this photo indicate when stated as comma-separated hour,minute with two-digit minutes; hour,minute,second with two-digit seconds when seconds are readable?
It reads 3,50
